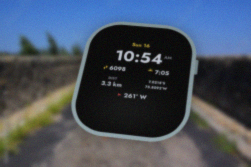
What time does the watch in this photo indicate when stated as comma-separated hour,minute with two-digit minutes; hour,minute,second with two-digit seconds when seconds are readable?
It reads 10,54
